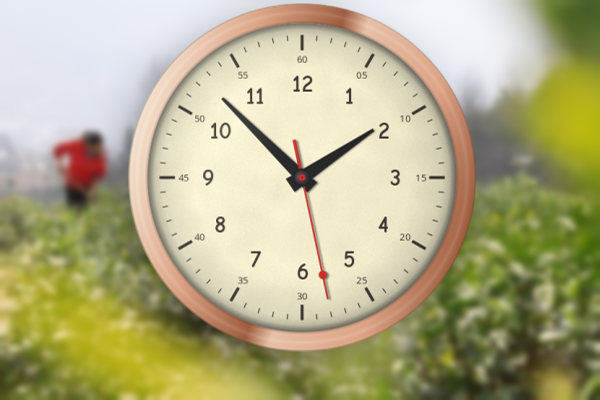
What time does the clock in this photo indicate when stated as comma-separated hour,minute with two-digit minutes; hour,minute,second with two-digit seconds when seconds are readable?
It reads 1,52,28
